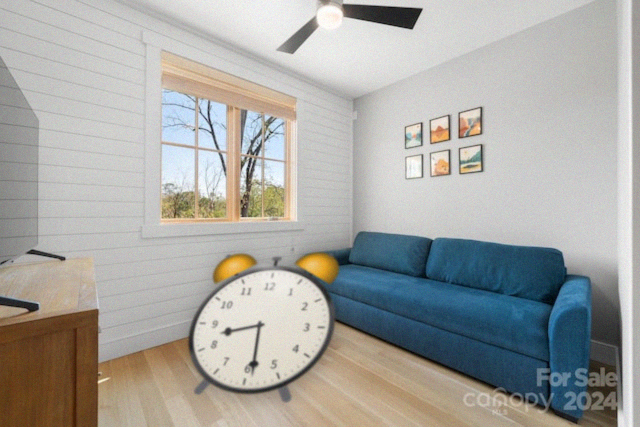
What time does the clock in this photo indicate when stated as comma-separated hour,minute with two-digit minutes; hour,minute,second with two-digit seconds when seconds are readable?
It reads 8,29
